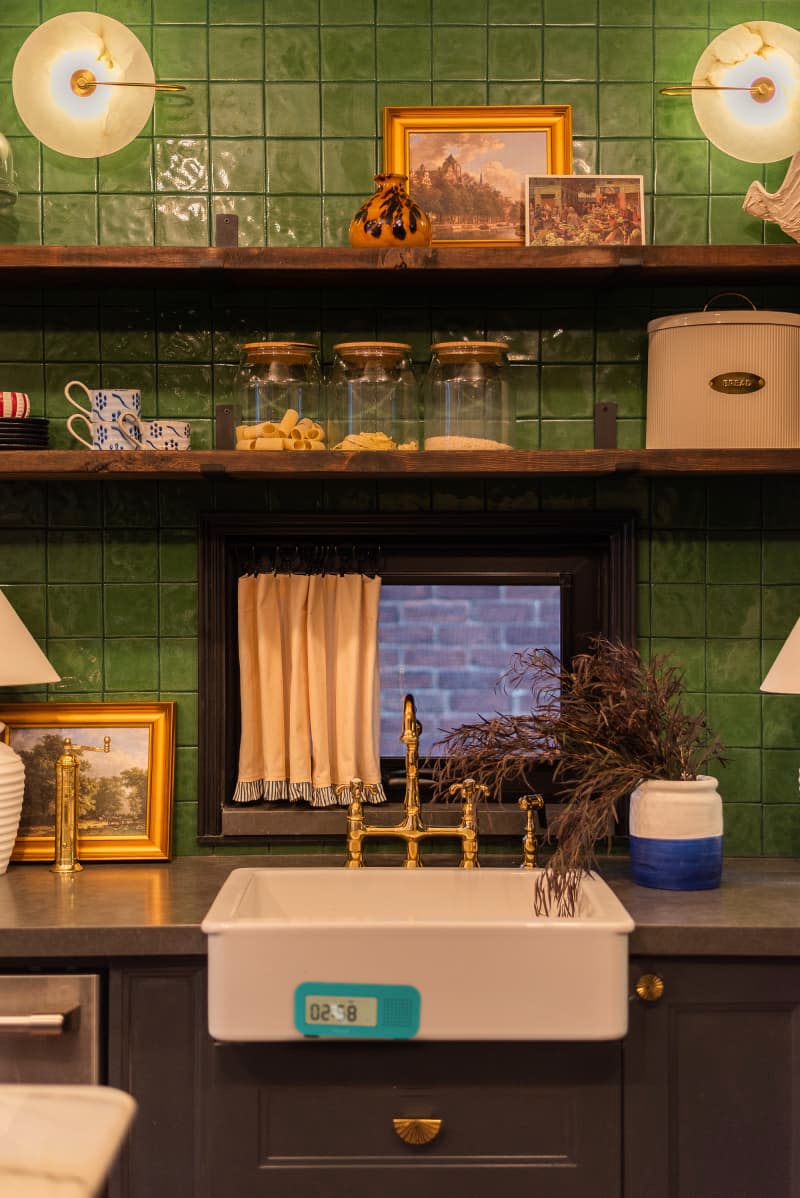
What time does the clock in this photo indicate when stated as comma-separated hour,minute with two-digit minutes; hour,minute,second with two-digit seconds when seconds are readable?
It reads 2,58
